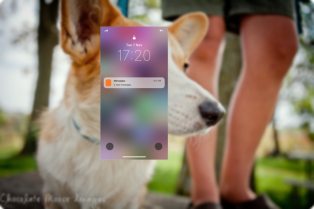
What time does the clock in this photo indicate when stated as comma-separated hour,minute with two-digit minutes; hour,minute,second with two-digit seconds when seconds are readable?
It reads 17,20
